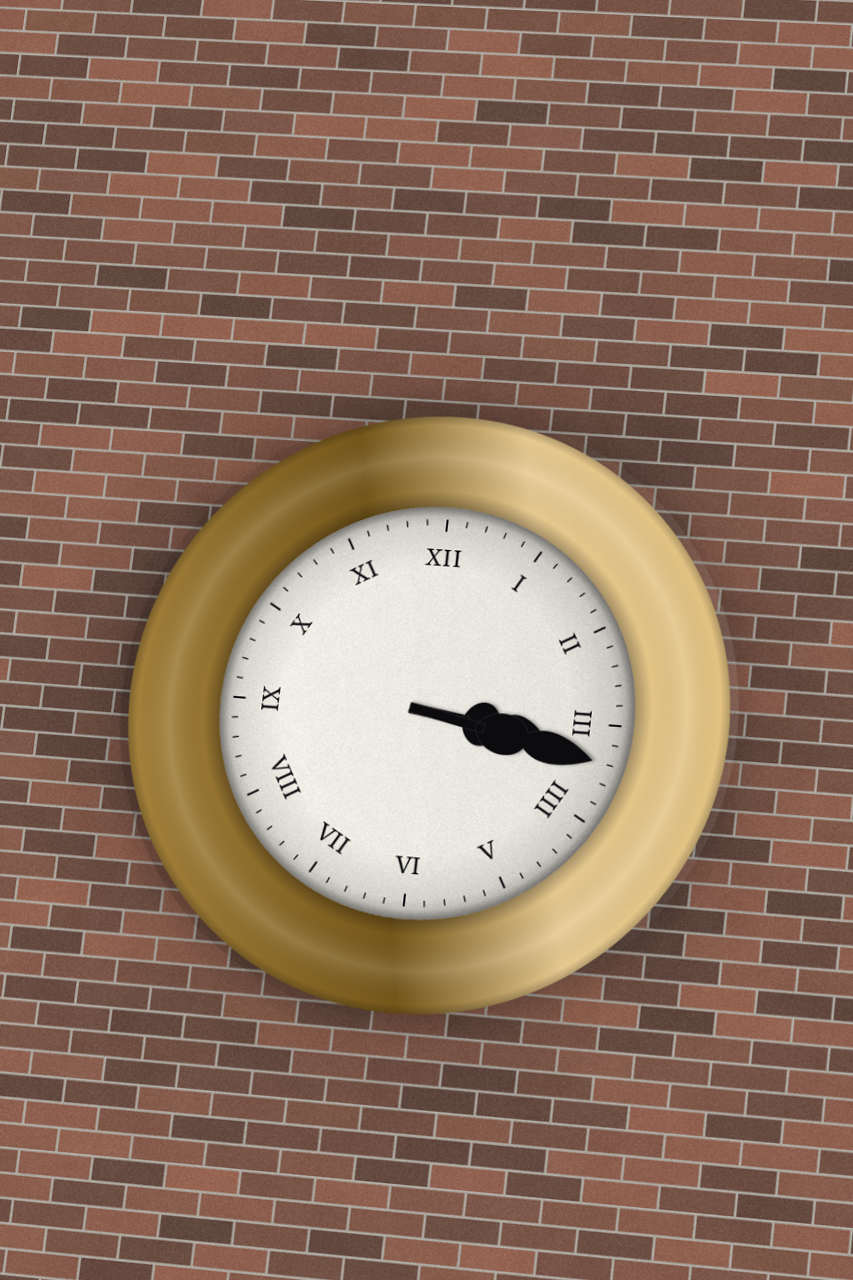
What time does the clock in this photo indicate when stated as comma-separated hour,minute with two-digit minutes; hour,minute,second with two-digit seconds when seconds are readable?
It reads 3,17
